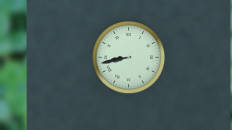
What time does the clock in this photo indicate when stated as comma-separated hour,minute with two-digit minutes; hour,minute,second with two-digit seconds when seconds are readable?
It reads 8,43
